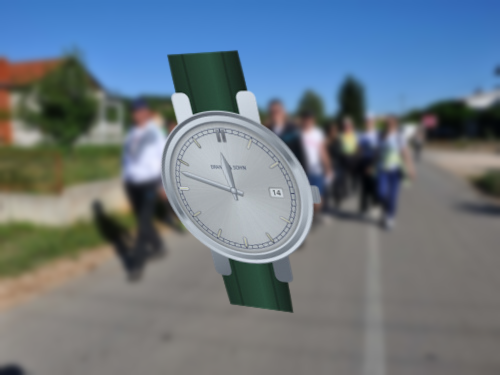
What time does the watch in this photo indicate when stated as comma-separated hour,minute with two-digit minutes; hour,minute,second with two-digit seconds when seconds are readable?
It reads 11,48
